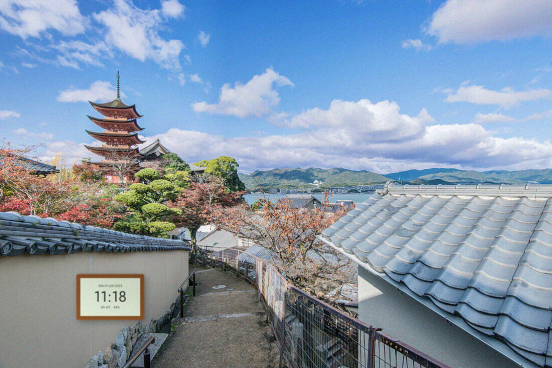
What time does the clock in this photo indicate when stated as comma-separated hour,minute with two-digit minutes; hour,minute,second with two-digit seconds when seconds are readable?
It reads 11,18
